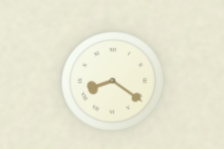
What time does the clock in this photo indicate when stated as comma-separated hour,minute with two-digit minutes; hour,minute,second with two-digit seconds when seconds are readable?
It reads 8,21
